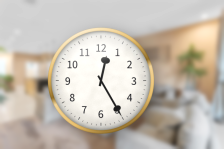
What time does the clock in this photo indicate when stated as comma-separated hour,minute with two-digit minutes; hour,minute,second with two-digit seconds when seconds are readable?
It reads 12,25
